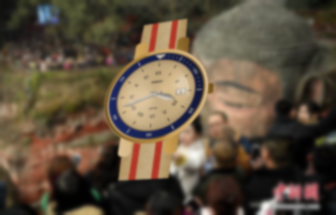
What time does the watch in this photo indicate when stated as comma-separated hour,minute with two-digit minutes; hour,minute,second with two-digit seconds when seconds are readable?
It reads 3,42
